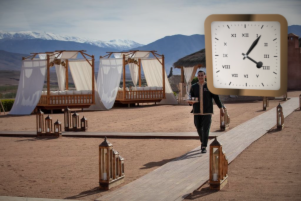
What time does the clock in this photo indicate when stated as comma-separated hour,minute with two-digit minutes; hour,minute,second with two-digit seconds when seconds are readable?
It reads 4,06
